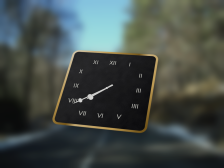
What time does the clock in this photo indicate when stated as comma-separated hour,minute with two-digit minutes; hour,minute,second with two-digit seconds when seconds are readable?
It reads 7,39
